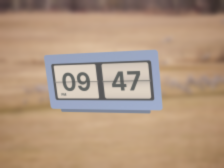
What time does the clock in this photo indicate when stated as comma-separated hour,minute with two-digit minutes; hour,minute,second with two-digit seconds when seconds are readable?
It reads 9,47
